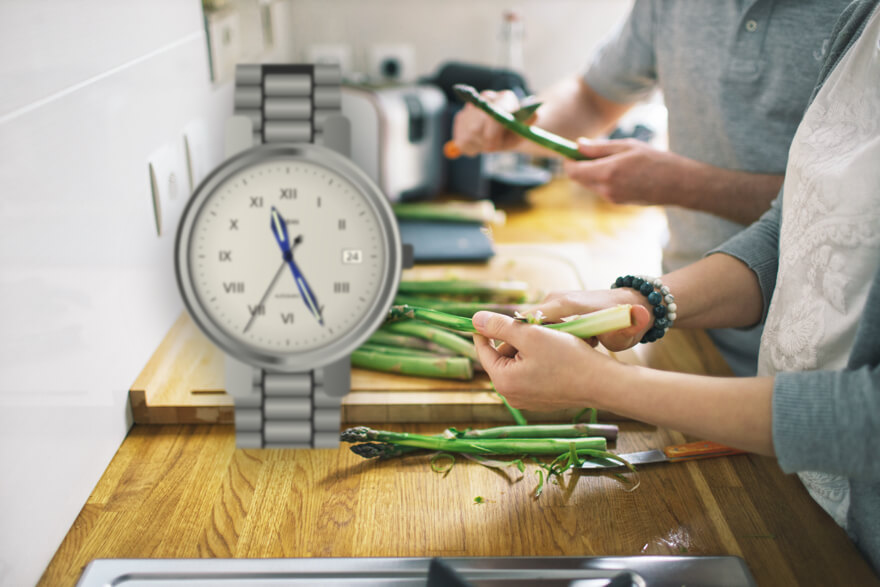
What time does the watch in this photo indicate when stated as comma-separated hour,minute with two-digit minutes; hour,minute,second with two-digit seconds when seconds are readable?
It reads 11,25,35
